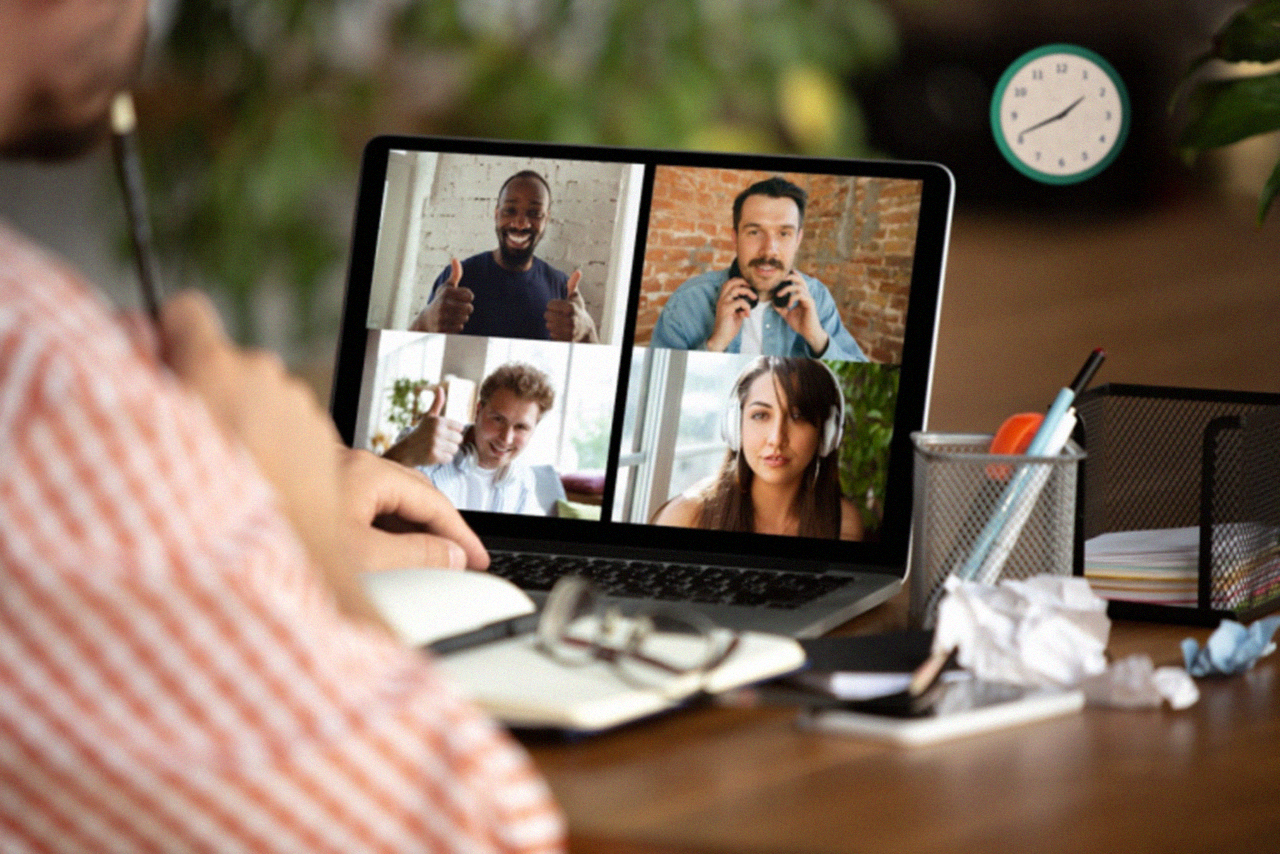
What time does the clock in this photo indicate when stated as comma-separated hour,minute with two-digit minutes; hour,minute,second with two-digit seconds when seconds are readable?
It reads 1,41
